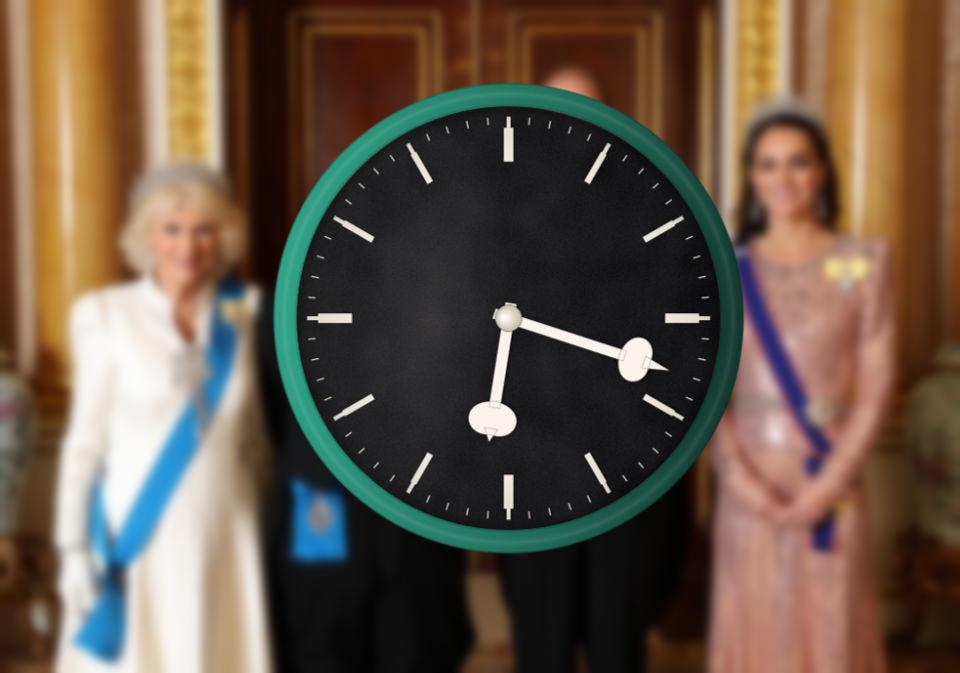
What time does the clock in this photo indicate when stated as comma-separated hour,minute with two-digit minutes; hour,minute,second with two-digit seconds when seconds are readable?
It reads 6,18
